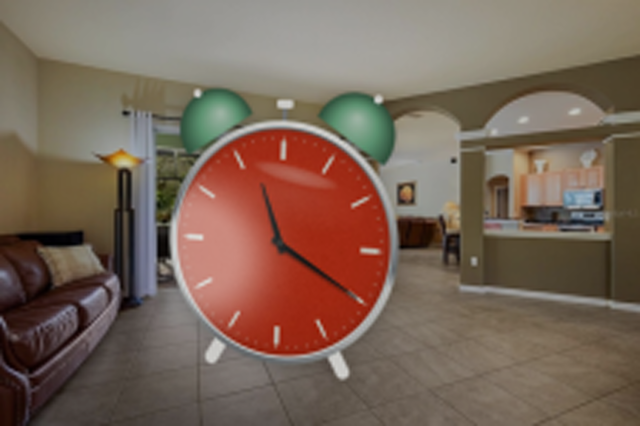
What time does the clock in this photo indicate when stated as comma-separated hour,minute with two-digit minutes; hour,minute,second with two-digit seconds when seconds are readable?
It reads 11,20
